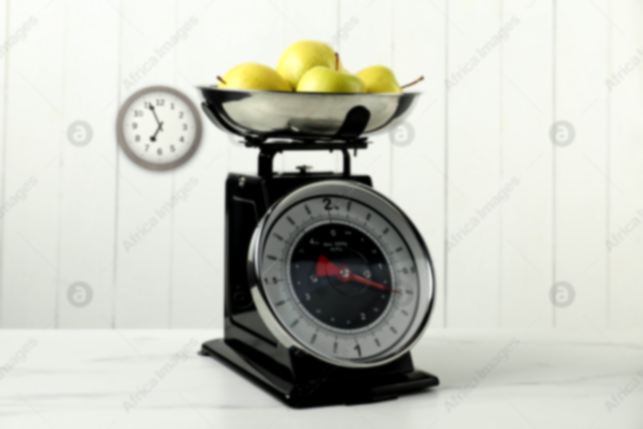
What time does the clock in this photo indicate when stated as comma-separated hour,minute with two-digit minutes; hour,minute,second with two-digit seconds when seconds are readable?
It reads 6,56
